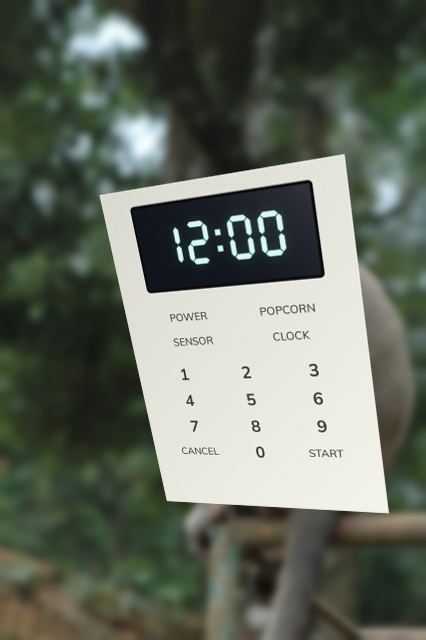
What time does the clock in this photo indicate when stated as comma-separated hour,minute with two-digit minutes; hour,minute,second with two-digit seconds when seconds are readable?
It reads 12,00
